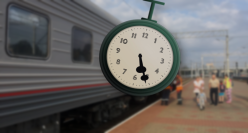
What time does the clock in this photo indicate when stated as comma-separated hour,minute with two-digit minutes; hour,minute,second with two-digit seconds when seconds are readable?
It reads 5,26
